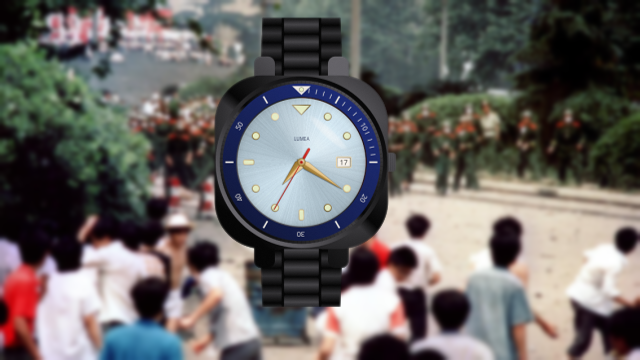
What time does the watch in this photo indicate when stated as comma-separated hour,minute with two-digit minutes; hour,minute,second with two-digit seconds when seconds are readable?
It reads 7,20,35
